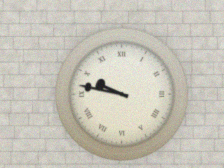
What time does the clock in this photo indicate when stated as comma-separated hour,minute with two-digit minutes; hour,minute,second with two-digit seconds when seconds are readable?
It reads 9,47
